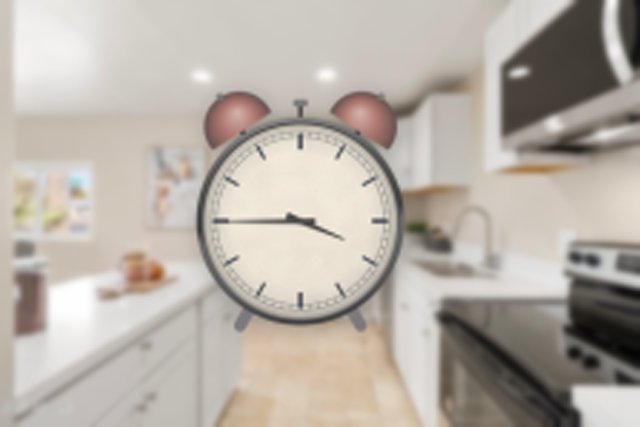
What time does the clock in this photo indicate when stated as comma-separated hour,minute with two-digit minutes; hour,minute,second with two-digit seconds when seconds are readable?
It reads 3,45
